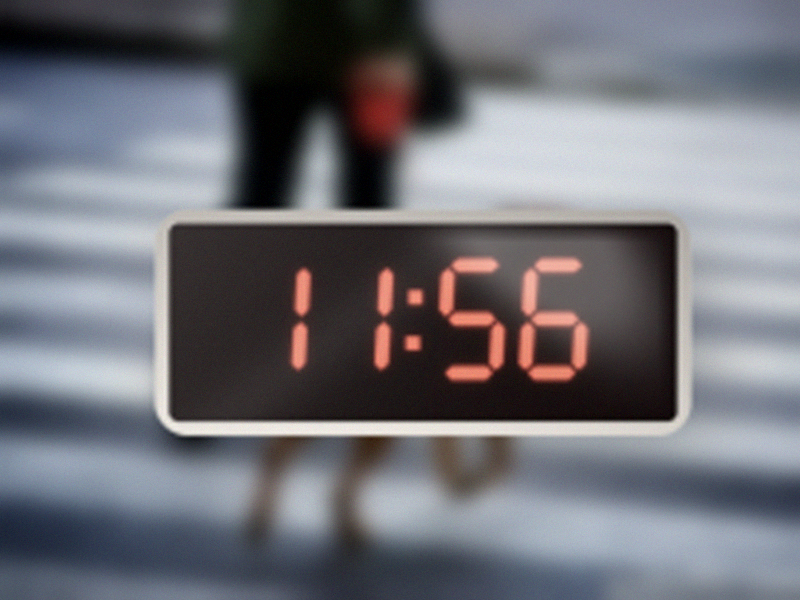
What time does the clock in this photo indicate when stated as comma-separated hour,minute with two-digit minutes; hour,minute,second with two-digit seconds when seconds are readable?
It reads 11,56
